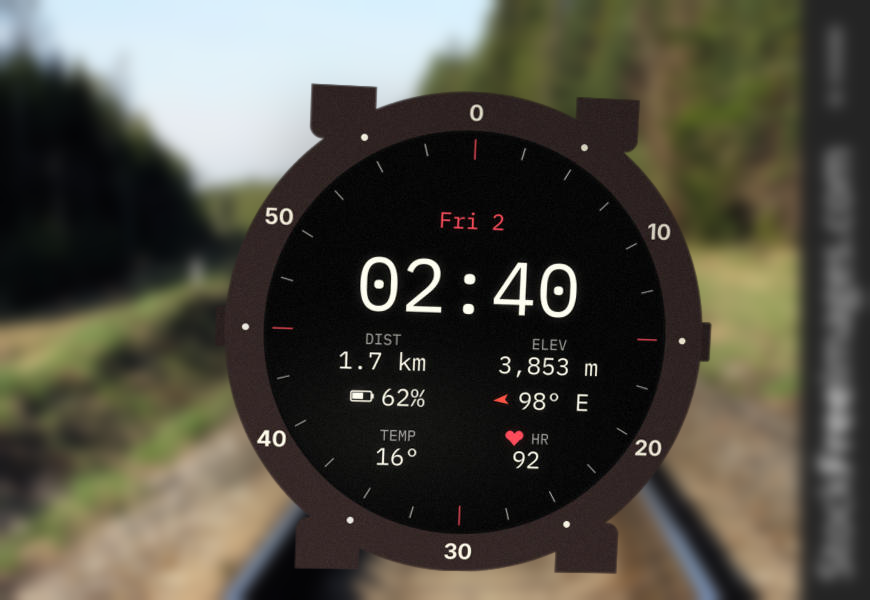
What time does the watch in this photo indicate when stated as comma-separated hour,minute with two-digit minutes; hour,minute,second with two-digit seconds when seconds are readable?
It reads 2,40
